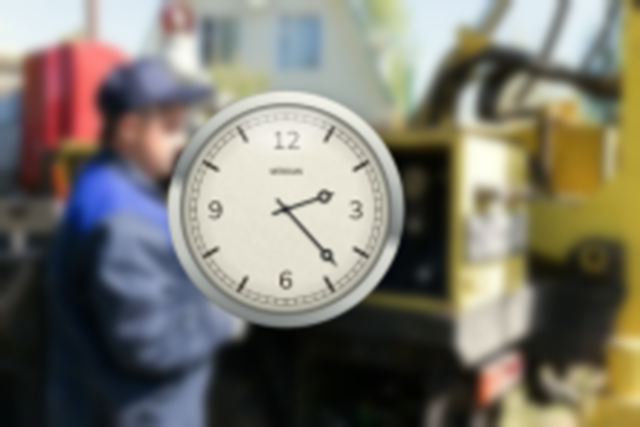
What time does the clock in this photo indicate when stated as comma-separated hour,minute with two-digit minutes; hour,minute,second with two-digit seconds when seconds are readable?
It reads 2,23
